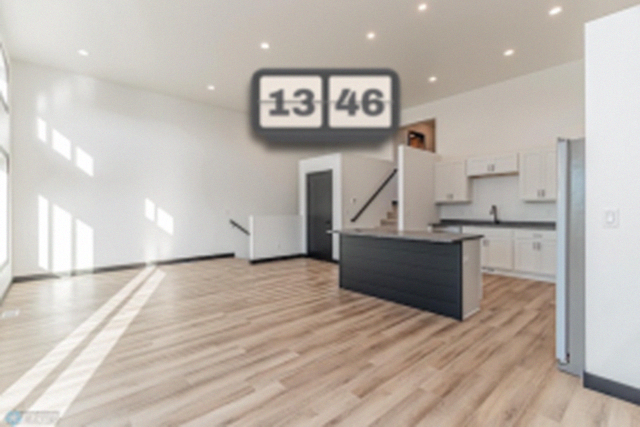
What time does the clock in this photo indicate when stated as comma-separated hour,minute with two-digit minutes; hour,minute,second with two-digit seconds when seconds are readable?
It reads 13,46
